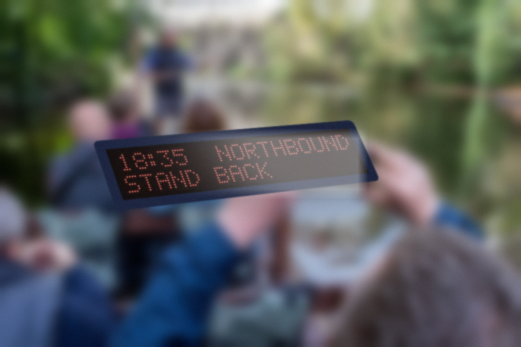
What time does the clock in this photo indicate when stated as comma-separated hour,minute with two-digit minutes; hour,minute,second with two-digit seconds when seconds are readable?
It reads 18,35
